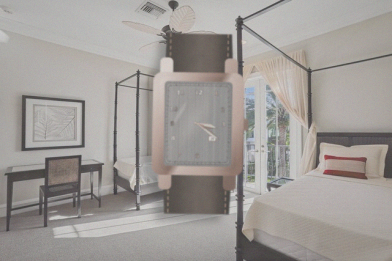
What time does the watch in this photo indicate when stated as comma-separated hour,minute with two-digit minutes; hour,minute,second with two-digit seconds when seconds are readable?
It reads 3,21
